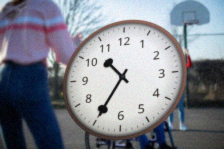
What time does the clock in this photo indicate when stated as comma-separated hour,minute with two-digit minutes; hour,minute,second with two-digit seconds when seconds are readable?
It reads 10,35
